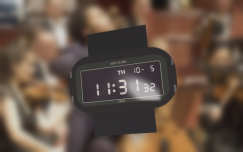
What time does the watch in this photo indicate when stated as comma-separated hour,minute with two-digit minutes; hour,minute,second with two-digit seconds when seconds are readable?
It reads 11,31,32
